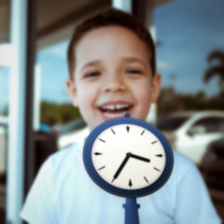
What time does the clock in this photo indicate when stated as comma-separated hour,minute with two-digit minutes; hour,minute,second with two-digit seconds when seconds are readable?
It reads 3,35
